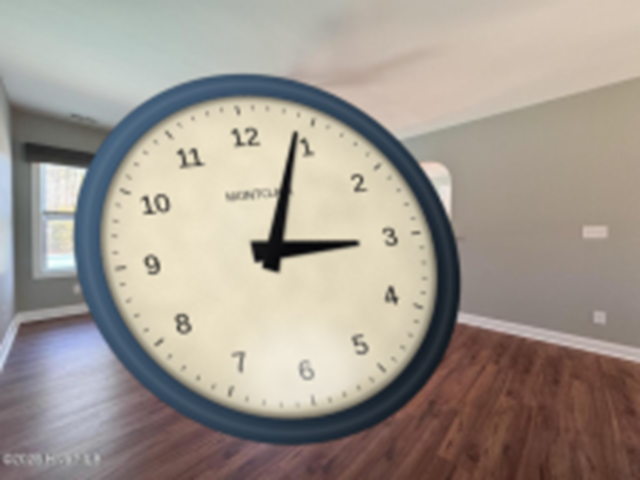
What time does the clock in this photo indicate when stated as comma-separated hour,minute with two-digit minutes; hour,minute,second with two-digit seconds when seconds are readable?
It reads 3,04
